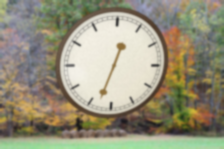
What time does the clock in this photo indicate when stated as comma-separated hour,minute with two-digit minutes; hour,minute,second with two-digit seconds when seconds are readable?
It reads 12,33
